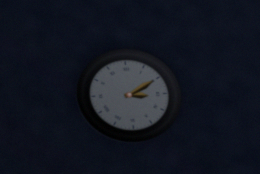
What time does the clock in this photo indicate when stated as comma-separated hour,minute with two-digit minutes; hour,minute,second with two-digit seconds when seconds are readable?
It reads 3,10
